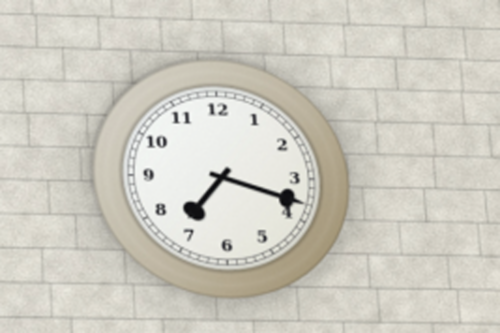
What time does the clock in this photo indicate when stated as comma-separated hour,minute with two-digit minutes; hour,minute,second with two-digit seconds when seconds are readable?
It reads 7,18
